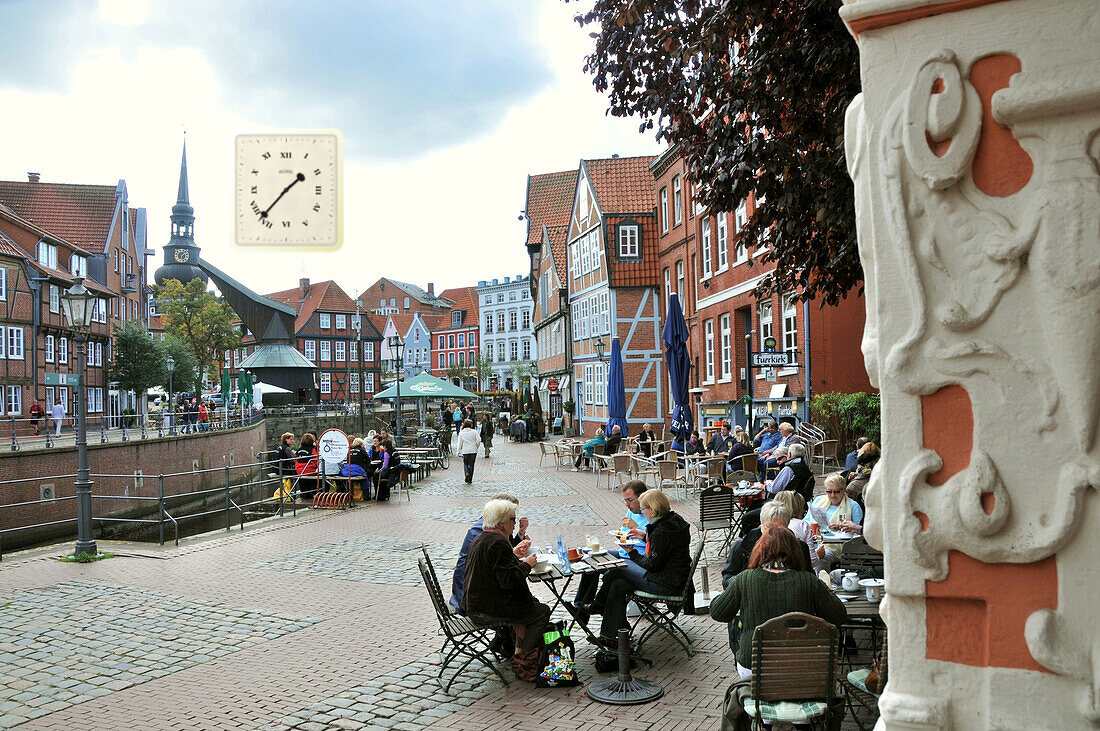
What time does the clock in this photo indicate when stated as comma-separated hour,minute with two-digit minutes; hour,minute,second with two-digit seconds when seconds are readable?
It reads 1,37
